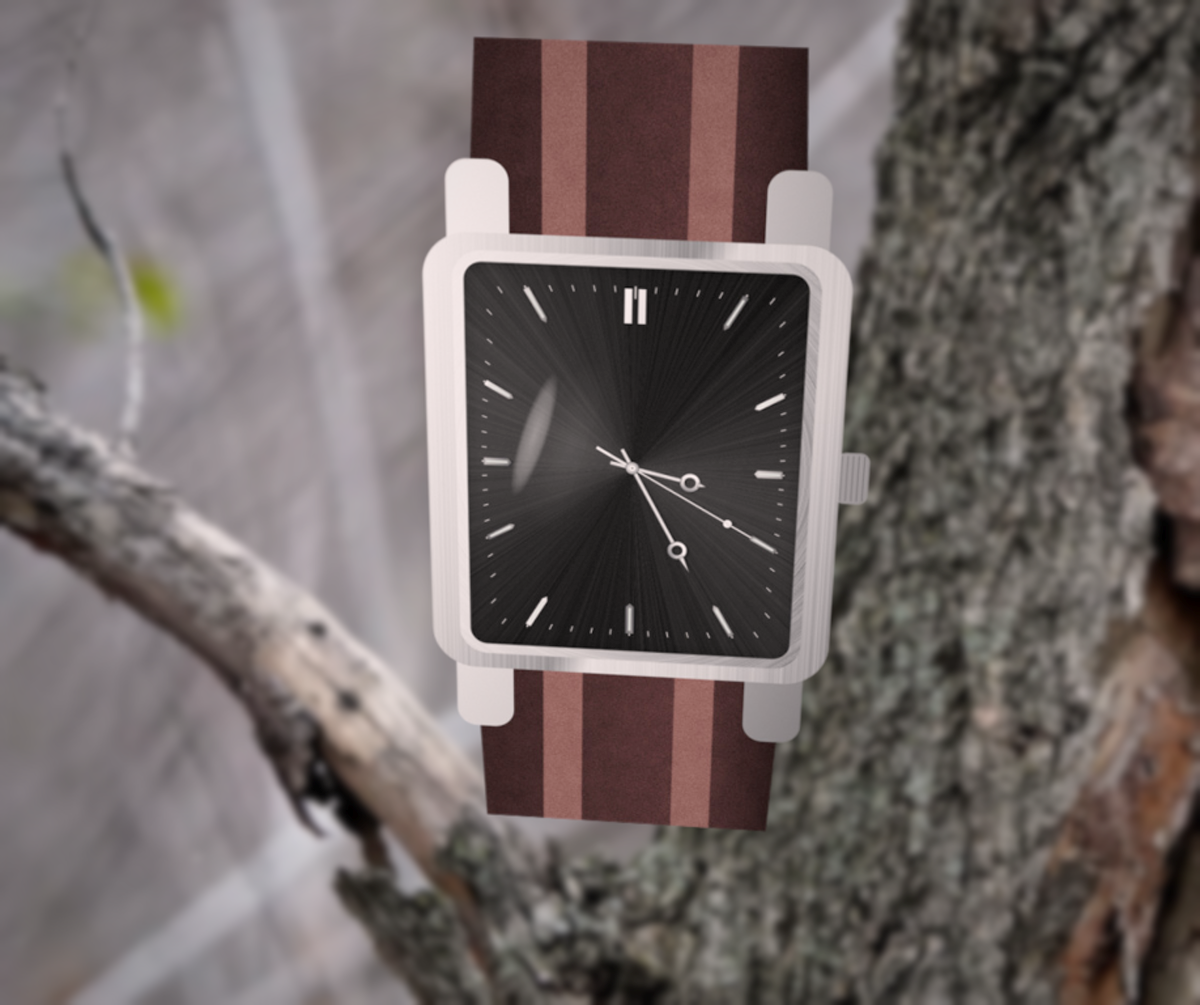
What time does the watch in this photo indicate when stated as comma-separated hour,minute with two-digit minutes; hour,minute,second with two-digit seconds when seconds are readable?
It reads 3,25,20
